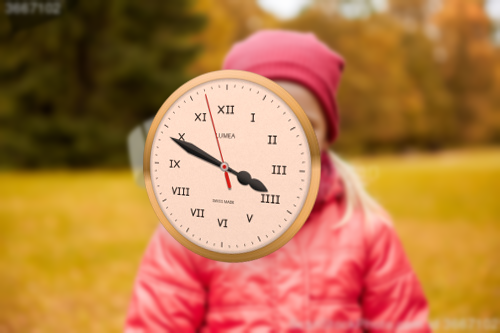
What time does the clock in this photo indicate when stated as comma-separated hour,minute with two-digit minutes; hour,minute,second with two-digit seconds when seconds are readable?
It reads 3,48,57
